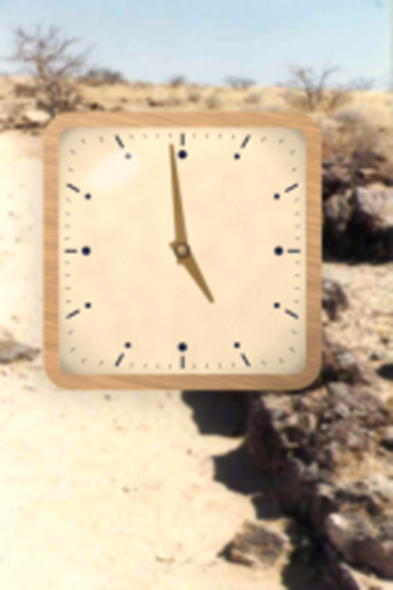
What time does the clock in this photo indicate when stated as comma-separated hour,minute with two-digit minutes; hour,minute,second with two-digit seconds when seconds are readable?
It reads 4,59
